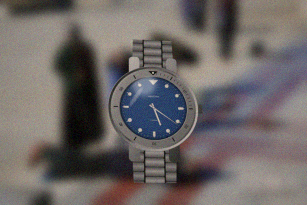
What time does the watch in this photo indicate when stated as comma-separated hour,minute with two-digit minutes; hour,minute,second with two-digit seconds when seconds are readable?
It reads 5,21
